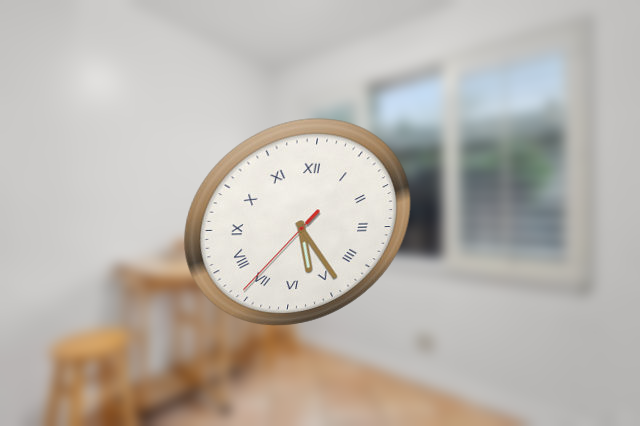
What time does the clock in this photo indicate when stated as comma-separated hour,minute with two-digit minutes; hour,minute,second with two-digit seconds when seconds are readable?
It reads 5,23,36
